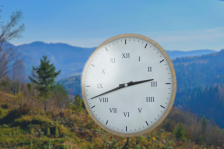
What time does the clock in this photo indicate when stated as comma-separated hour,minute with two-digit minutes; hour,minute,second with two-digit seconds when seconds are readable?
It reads 2,42
